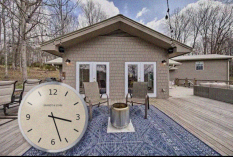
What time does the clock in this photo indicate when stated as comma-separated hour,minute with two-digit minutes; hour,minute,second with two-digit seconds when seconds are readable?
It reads 3,27
